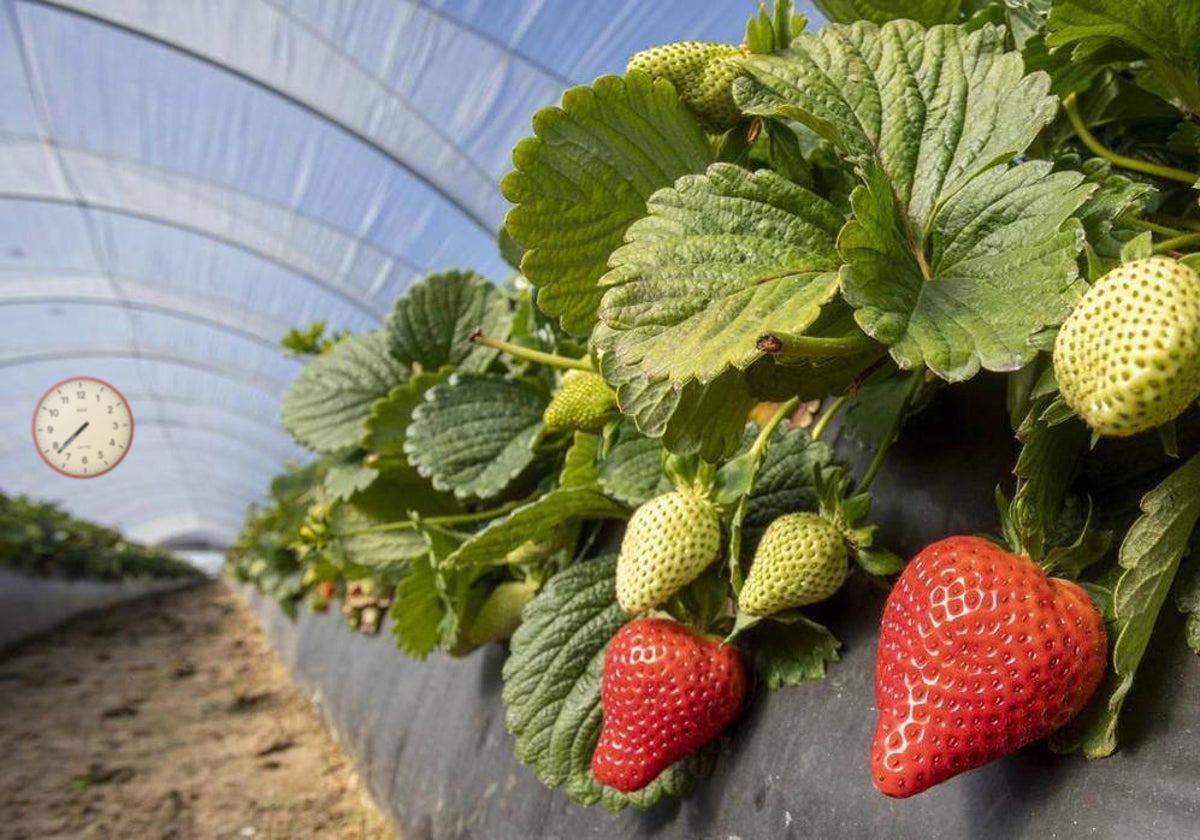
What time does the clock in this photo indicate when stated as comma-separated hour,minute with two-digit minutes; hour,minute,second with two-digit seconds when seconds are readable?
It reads 7,38
